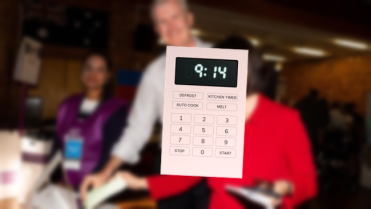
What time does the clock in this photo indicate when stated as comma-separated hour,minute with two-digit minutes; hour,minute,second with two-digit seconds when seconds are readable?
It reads 9,14
